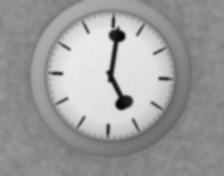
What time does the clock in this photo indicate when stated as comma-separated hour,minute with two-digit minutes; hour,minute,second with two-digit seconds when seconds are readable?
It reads 5,01
